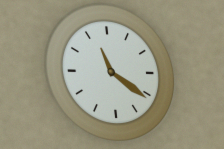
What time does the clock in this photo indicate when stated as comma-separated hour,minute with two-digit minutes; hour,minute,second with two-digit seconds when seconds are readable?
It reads 11,21
